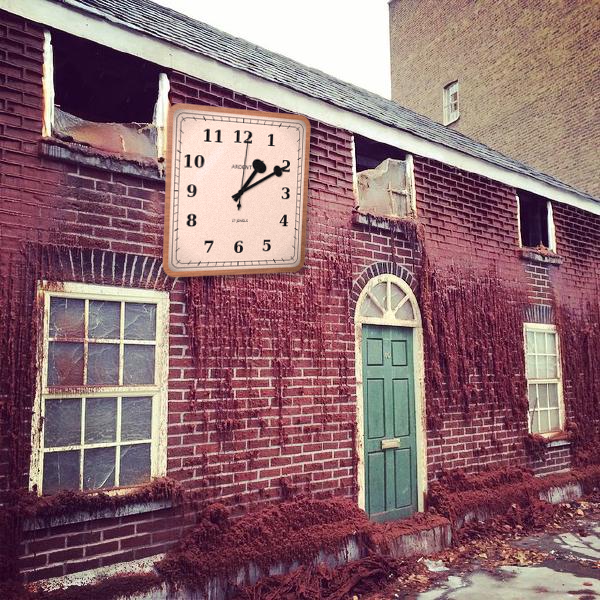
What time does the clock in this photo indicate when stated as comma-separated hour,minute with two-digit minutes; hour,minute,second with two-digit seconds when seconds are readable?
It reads 1,10,01
